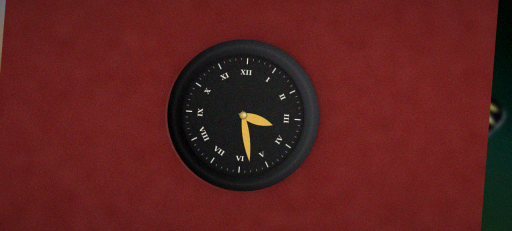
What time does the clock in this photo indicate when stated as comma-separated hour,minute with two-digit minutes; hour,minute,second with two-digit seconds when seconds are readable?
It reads 3,28
